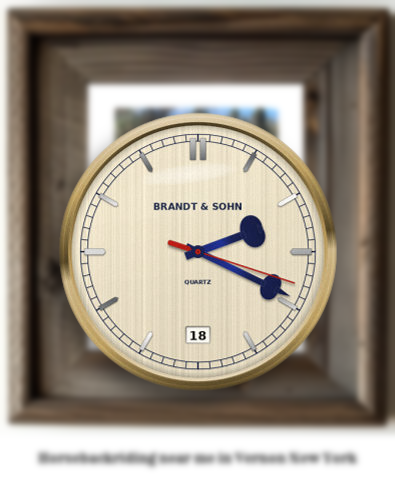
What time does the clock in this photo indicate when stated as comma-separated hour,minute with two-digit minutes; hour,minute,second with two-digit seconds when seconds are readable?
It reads 2,19,18
